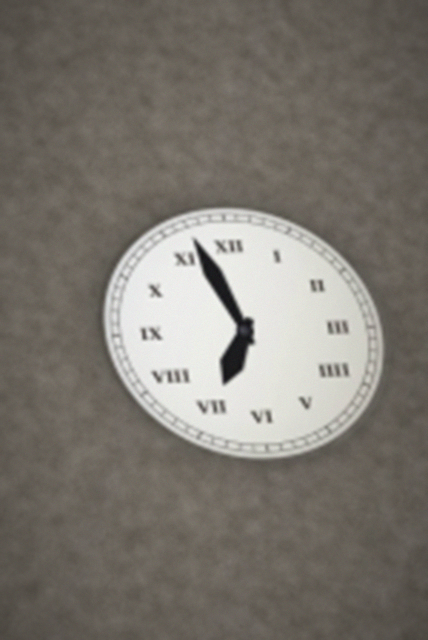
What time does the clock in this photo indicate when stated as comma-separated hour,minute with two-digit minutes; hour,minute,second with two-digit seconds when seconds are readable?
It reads 6,57
